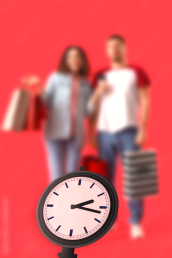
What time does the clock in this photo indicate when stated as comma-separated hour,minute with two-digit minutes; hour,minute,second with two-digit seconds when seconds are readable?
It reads 2,17
